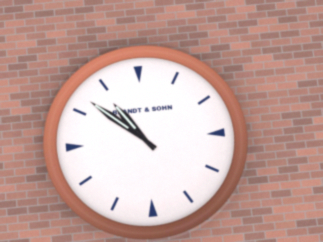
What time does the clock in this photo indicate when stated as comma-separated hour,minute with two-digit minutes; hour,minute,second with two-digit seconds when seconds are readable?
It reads 10,52
